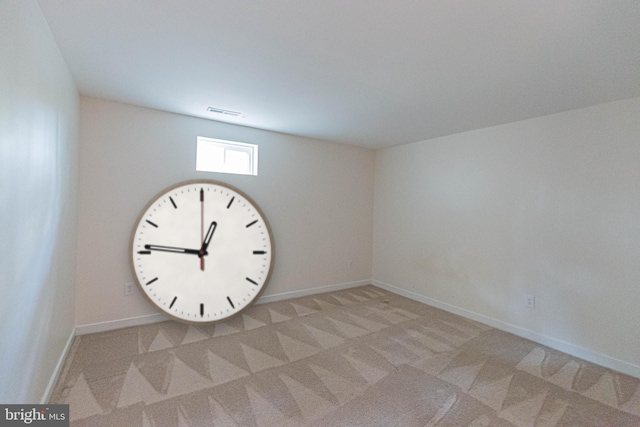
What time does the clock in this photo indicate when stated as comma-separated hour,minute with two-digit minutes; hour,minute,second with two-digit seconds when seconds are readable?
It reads 12,46,00
